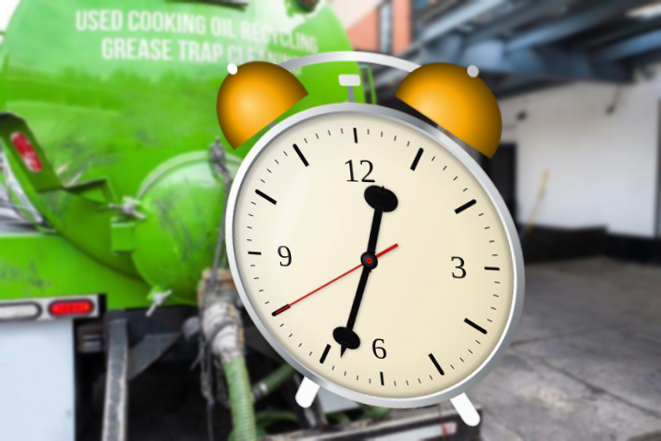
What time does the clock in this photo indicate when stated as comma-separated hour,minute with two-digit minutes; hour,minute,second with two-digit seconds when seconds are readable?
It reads 12,33,40
